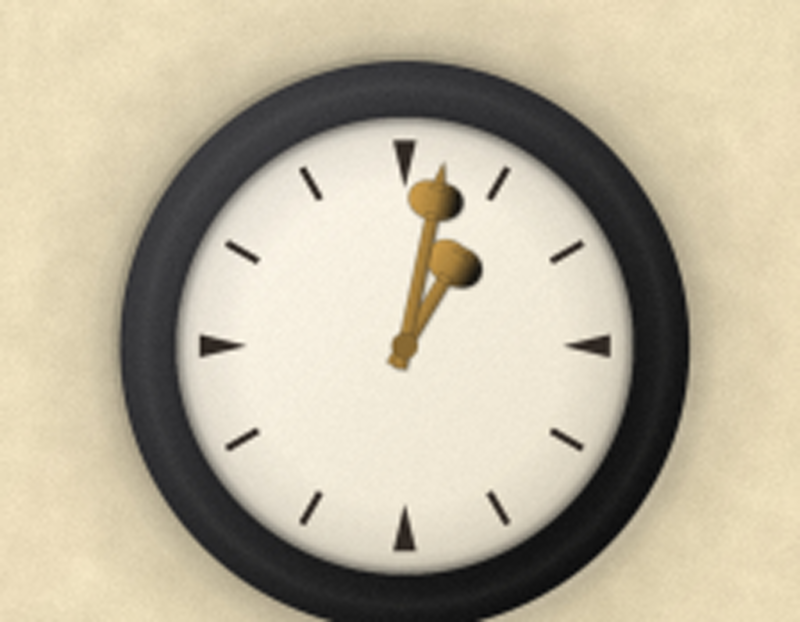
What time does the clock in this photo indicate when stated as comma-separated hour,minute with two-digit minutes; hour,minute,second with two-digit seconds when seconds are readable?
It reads 1,02
